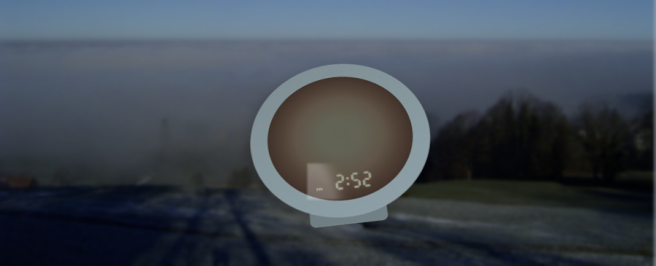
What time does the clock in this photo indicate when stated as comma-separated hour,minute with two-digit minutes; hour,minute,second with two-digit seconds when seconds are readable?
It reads 2,52
